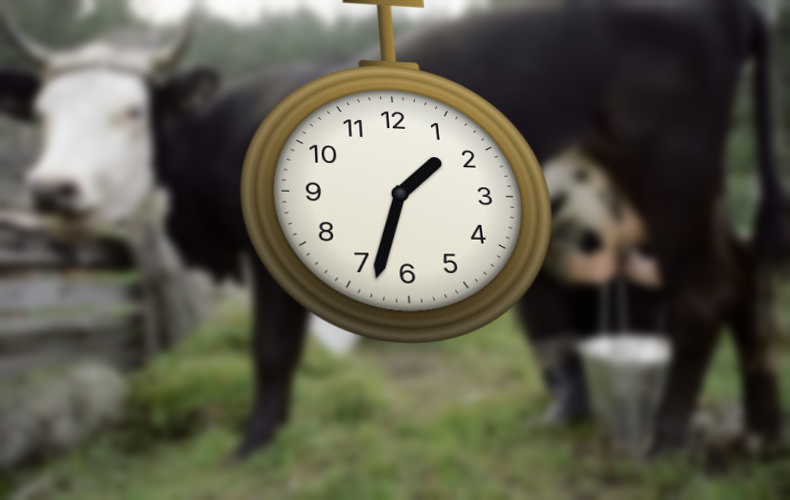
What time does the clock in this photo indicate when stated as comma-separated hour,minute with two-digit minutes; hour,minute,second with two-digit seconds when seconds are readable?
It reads 1,33
